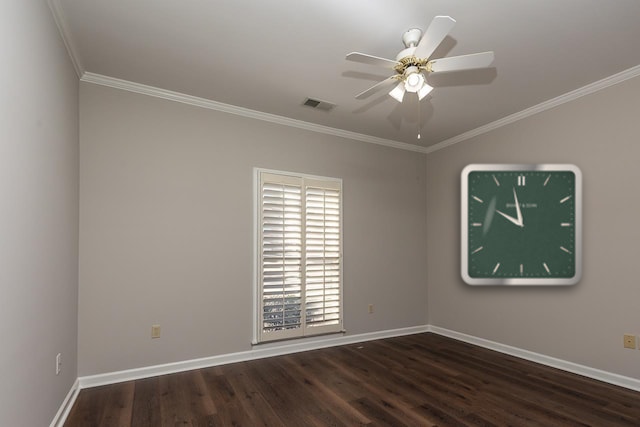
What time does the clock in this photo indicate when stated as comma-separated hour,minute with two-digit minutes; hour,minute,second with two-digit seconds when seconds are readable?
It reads 9,58
